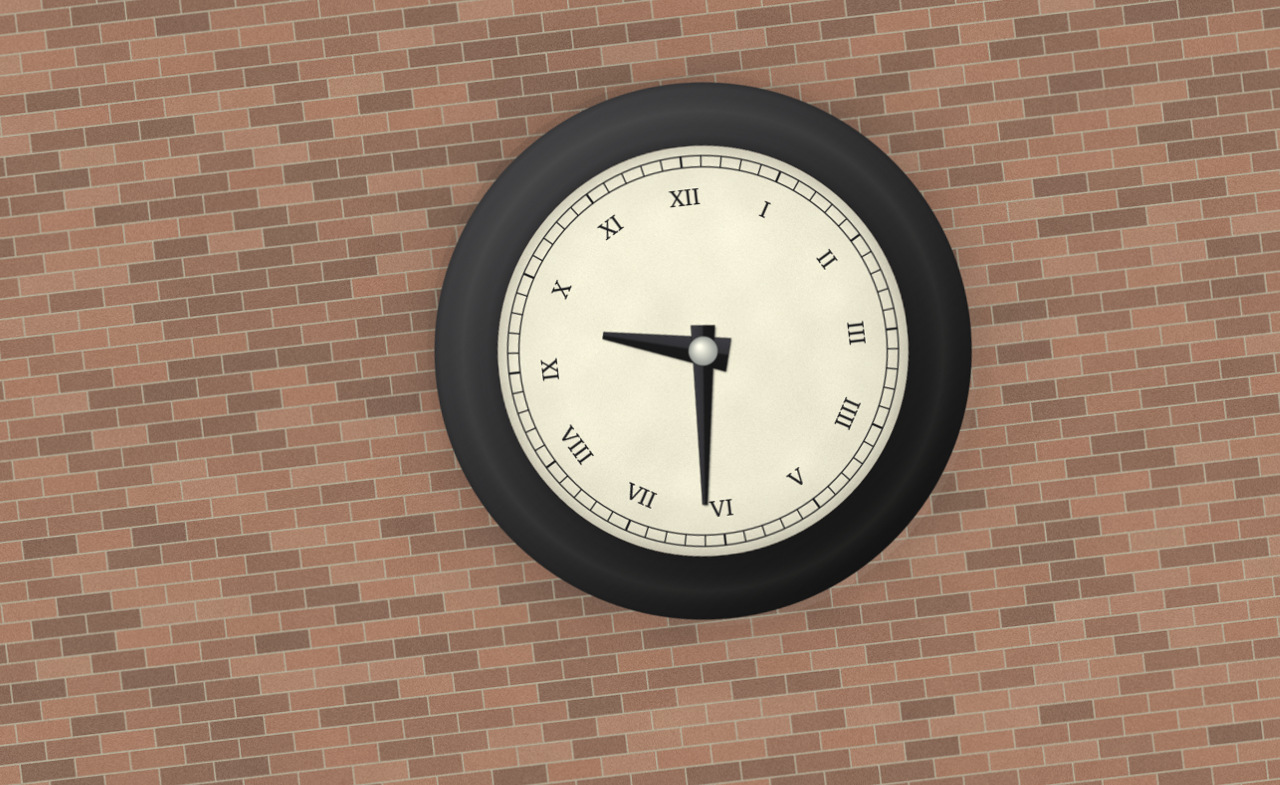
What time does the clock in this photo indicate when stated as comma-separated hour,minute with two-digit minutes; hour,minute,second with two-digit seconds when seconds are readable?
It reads 9,31
